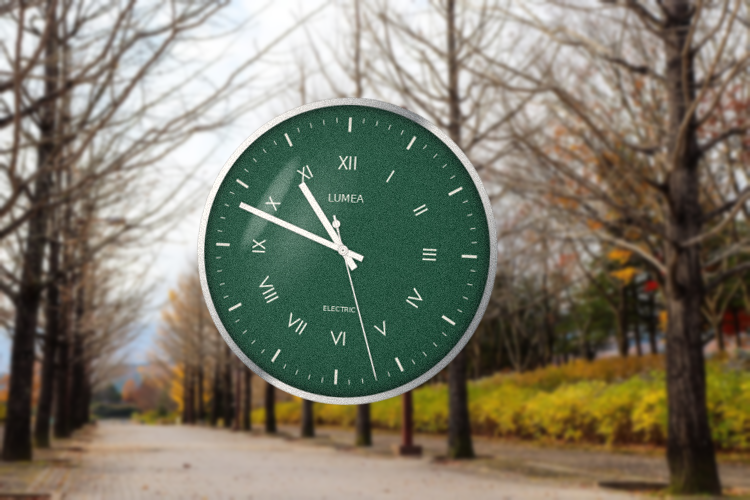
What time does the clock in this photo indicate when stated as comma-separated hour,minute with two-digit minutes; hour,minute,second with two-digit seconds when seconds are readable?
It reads 10,48,27
